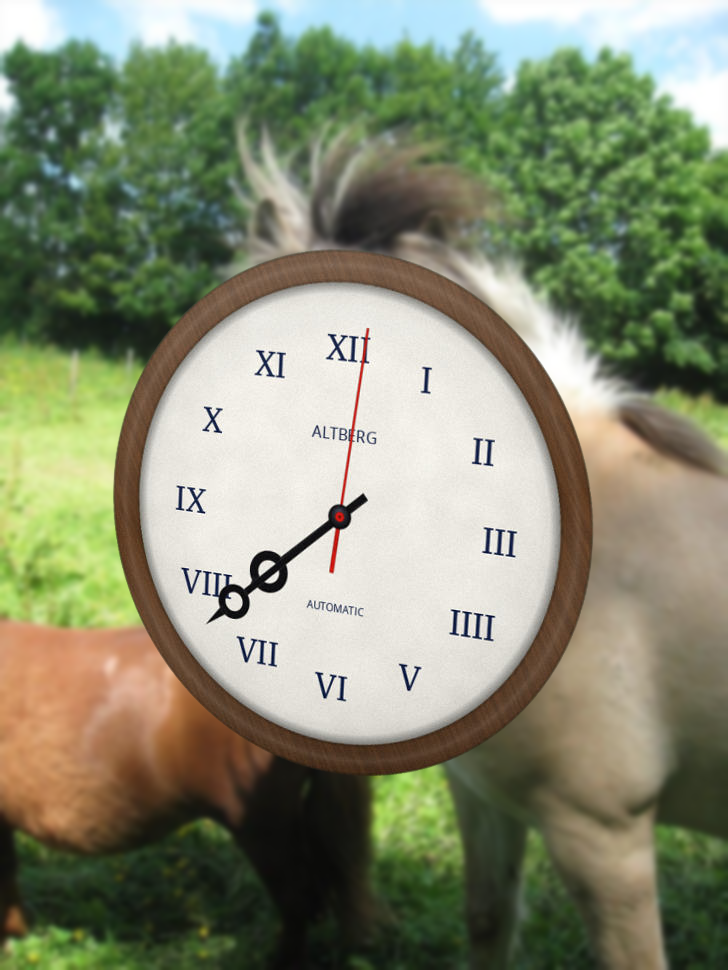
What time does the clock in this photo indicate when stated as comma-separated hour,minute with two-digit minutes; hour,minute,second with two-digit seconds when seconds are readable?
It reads 7,38,01
